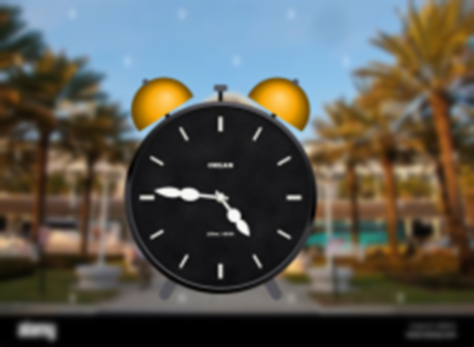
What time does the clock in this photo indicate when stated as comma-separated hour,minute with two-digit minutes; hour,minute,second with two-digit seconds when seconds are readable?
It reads 4,46
